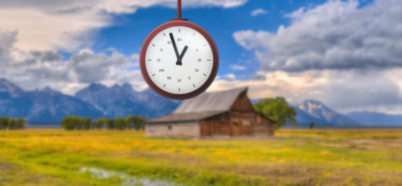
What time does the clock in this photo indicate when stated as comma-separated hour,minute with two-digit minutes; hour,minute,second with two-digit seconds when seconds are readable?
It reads 12,57
